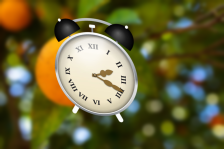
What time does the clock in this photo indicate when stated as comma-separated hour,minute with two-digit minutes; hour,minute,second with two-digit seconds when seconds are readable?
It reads 2,19
